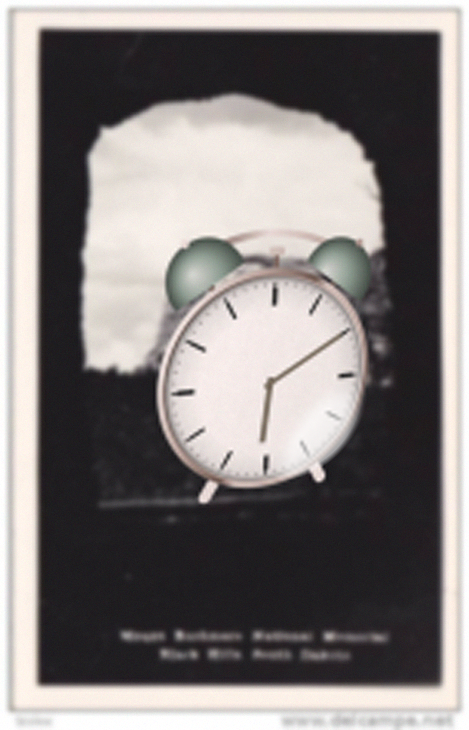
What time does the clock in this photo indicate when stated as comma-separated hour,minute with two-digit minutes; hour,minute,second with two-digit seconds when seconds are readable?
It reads 6,10
